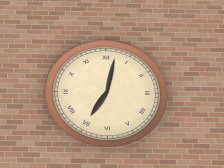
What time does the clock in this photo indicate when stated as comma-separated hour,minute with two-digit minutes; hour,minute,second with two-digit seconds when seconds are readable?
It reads 7,02
